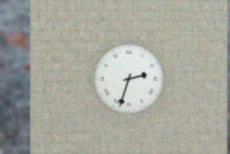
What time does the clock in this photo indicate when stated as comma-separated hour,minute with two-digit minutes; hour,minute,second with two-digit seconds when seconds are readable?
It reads 2,33
